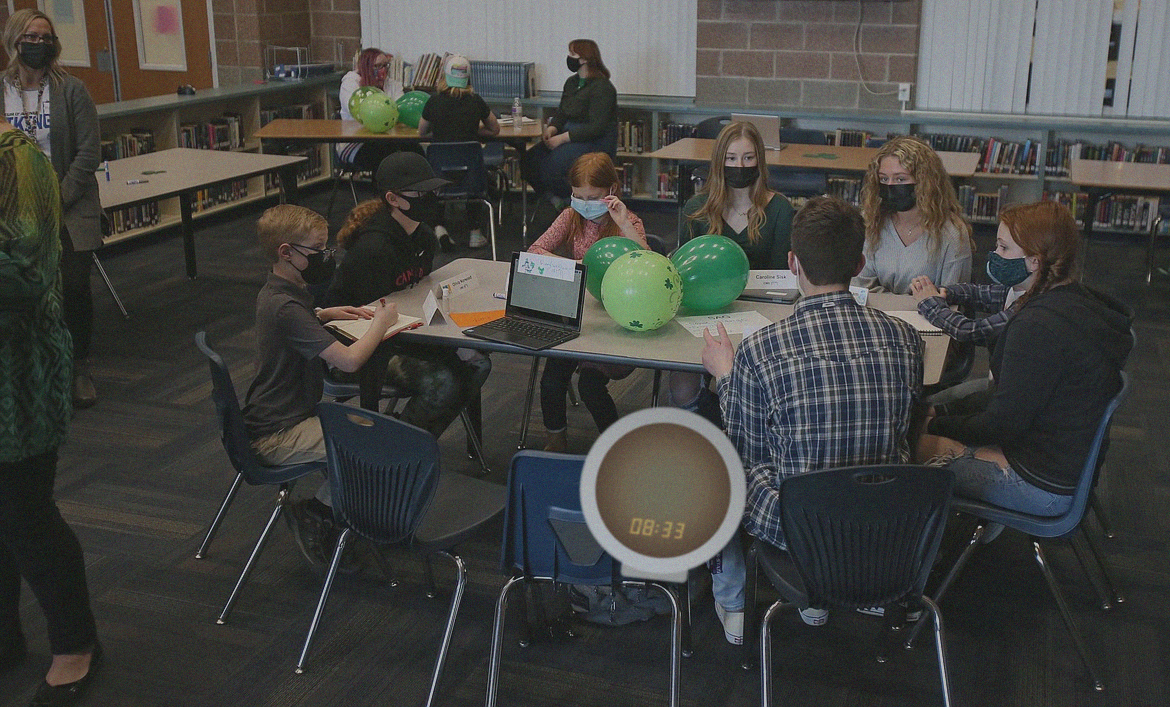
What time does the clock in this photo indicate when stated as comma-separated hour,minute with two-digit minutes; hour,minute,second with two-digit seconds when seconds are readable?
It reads 8,33
